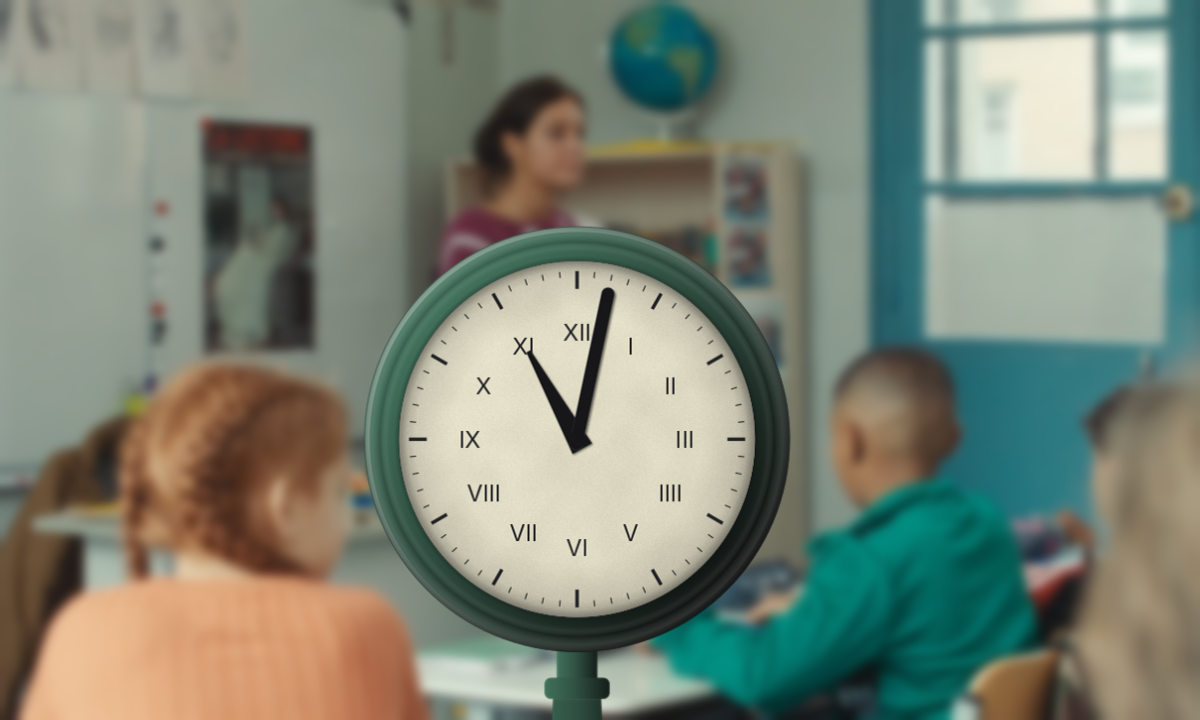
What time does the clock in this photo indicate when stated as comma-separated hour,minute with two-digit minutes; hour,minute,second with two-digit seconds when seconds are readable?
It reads 11,02
